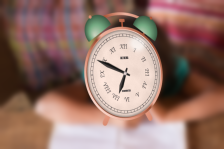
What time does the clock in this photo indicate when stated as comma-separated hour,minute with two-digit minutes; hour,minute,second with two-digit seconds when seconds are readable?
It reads 6,49
